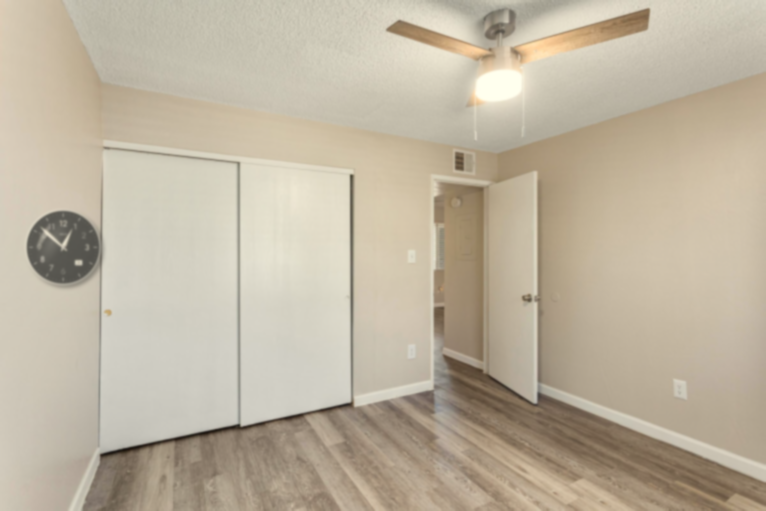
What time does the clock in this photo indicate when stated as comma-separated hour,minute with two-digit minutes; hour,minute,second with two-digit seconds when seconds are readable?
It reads 12,52
